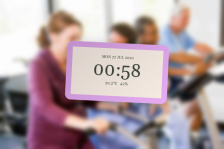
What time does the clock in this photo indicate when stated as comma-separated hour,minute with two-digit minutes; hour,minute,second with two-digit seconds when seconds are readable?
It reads 0,58
